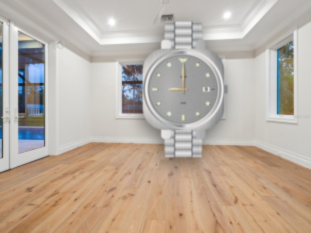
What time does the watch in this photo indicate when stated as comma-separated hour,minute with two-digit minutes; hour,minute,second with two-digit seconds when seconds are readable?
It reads 9,00
